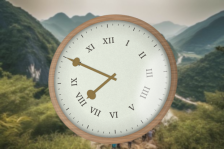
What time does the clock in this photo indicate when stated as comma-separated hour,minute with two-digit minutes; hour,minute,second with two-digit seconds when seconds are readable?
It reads 7,50
